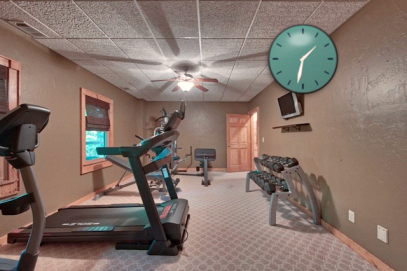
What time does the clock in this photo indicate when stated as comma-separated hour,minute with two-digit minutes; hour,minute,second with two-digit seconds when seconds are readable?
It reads 1,32
